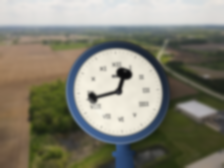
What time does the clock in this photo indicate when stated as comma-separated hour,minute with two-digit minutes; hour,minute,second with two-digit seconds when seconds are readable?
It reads 12,43
